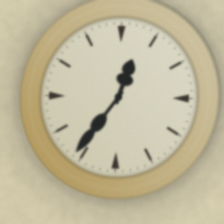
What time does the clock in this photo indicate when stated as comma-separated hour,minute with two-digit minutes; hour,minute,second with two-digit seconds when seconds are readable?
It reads 12,36
